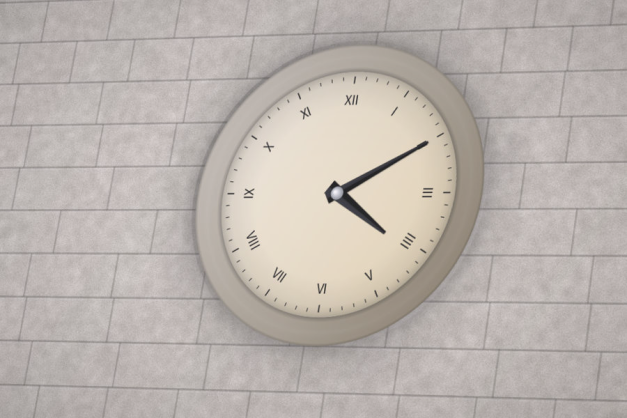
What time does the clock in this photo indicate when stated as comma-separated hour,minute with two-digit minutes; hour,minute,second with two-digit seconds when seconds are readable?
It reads 4,10
